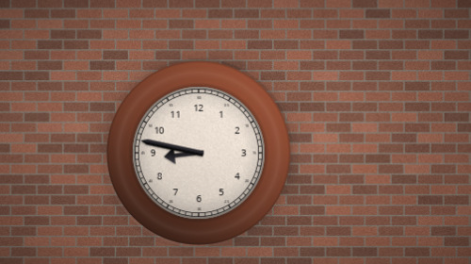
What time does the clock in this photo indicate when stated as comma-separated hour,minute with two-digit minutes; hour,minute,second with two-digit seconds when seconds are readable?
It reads 8,47
